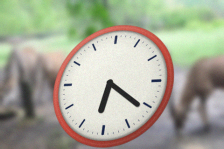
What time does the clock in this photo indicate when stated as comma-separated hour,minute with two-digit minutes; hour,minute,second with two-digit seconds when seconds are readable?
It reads 6,21
